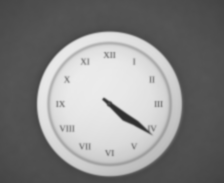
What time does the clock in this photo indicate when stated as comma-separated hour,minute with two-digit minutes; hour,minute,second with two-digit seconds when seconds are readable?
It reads 4,21
